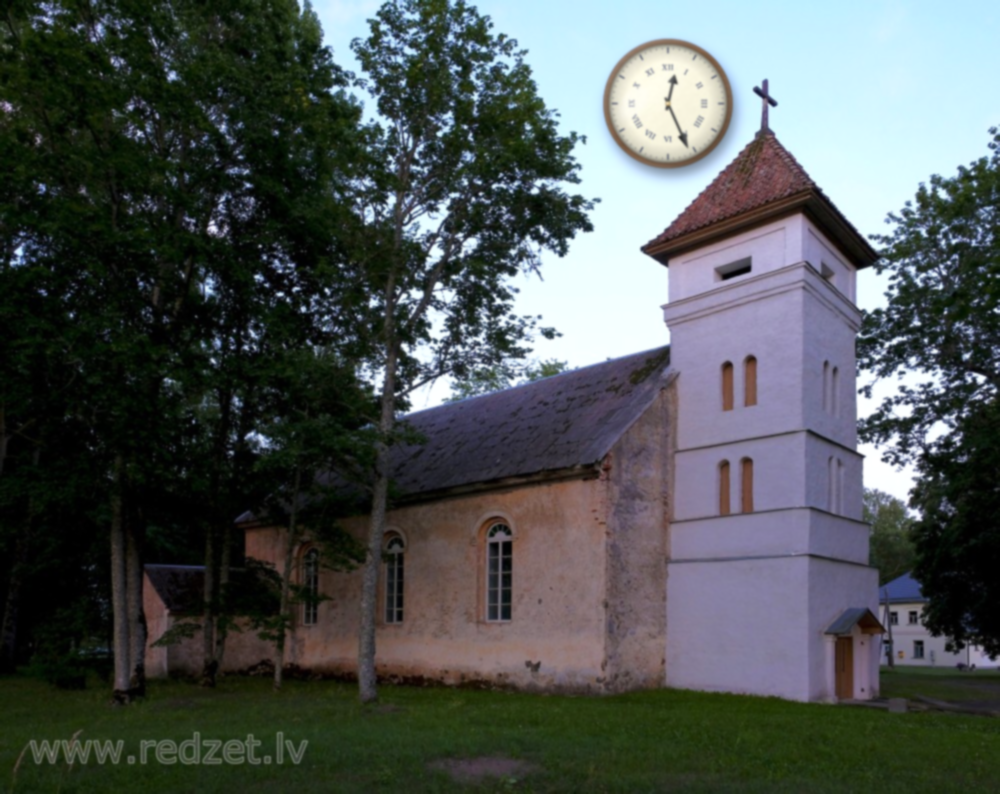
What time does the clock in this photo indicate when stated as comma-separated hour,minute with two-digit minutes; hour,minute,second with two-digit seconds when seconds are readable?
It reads 12,26
